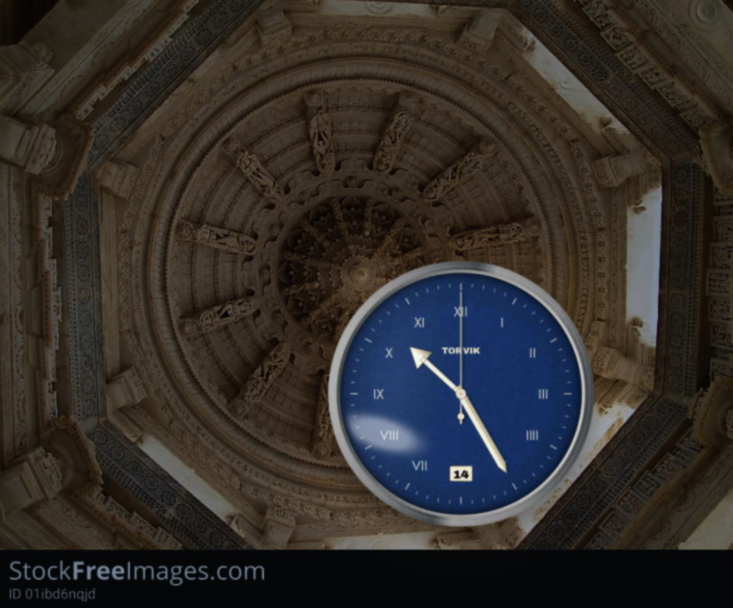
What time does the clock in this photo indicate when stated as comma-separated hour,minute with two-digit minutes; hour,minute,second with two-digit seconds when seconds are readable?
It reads 10,25,00
